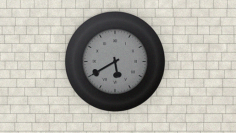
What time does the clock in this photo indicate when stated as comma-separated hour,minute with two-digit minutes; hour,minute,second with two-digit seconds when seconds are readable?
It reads 5,40
